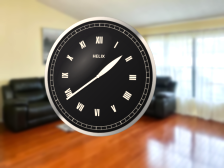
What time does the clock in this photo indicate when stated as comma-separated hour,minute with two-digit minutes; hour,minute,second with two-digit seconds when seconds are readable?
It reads 1,39
